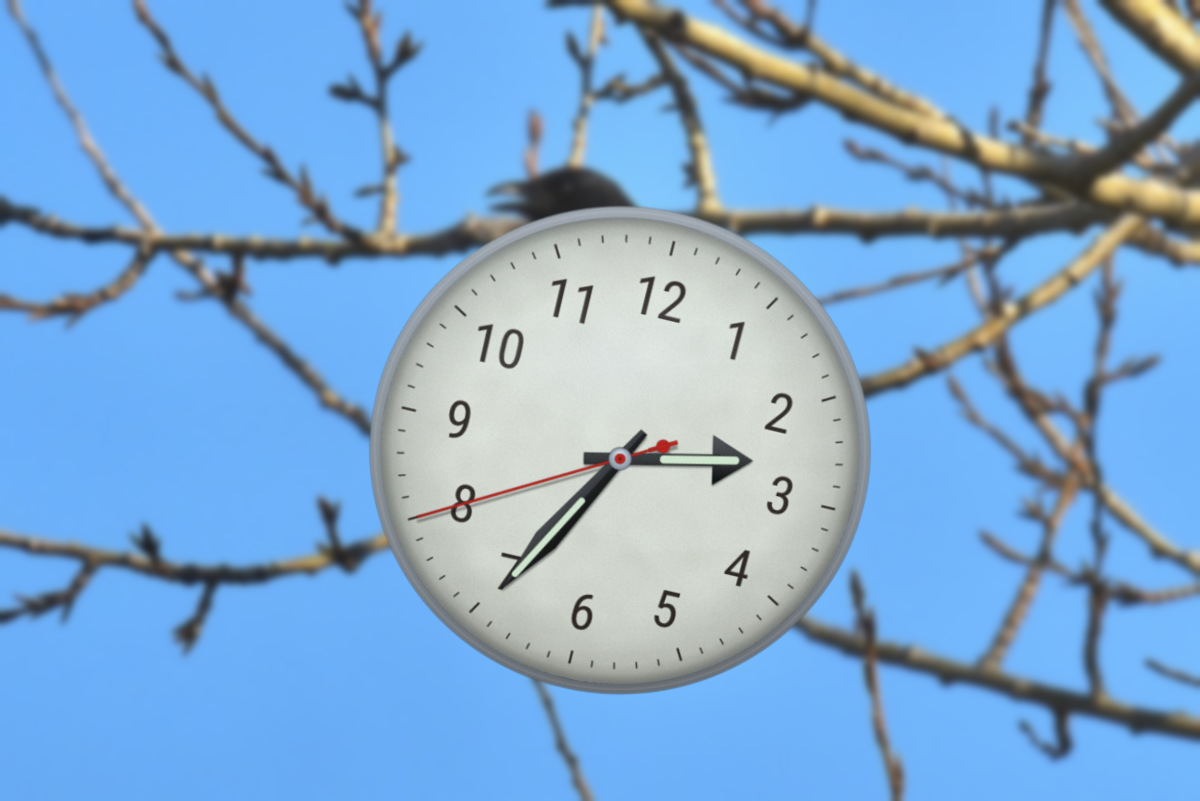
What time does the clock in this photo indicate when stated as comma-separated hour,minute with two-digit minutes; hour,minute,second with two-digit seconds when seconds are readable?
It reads 2,34,40
